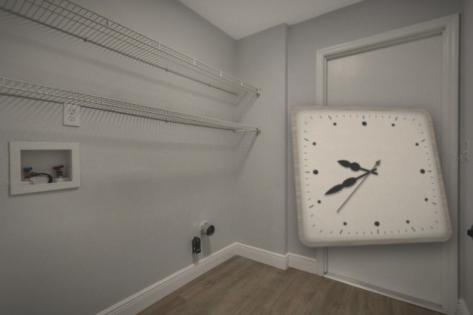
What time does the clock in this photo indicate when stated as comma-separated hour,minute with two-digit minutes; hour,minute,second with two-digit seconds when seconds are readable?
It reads 9,40,37
